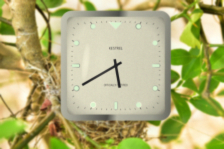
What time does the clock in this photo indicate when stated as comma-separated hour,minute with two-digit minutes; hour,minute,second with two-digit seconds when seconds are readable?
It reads 5,40
